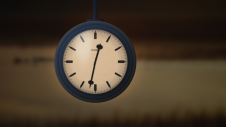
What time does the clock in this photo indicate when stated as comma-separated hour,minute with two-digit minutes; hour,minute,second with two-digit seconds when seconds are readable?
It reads 12,32
